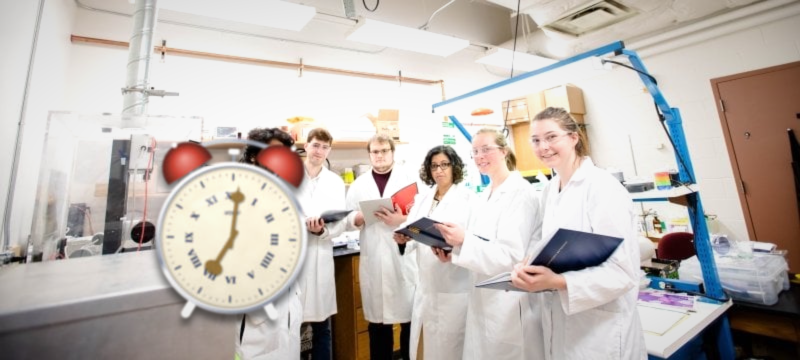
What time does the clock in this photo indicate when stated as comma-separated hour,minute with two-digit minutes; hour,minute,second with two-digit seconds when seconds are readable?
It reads 7,01
